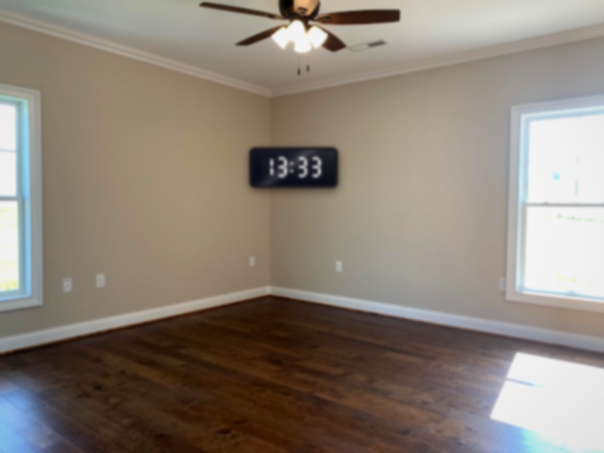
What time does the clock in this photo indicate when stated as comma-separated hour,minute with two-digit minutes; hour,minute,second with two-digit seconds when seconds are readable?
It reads 13,33
